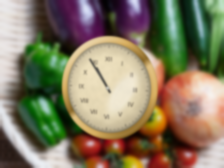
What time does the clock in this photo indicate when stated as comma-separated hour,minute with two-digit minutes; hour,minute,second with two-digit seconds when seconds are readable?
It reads 10,54
